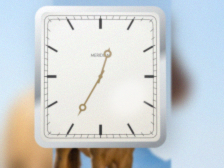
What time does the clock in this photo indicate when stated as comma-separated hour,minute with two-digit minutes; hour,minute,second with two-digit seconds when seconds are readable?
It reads 12,35
